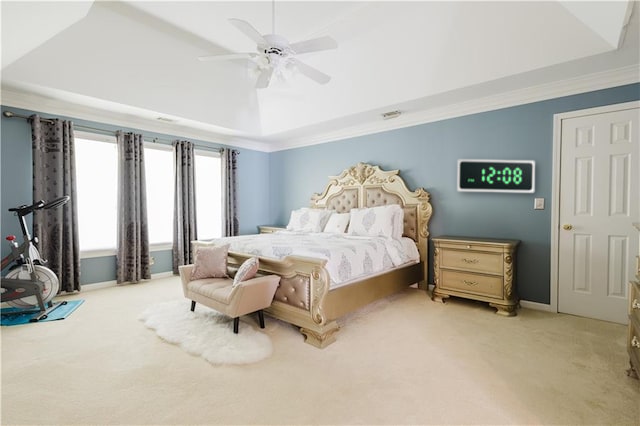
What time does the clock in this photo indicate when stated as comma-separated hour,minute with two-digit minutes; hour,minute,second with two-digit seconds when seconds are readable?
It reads 12,08
